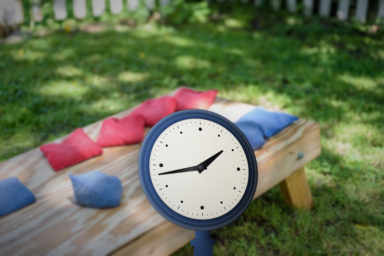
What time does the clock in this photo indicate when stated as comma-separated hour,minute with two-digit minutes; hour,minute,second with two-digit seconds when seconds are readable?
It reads 1,43
